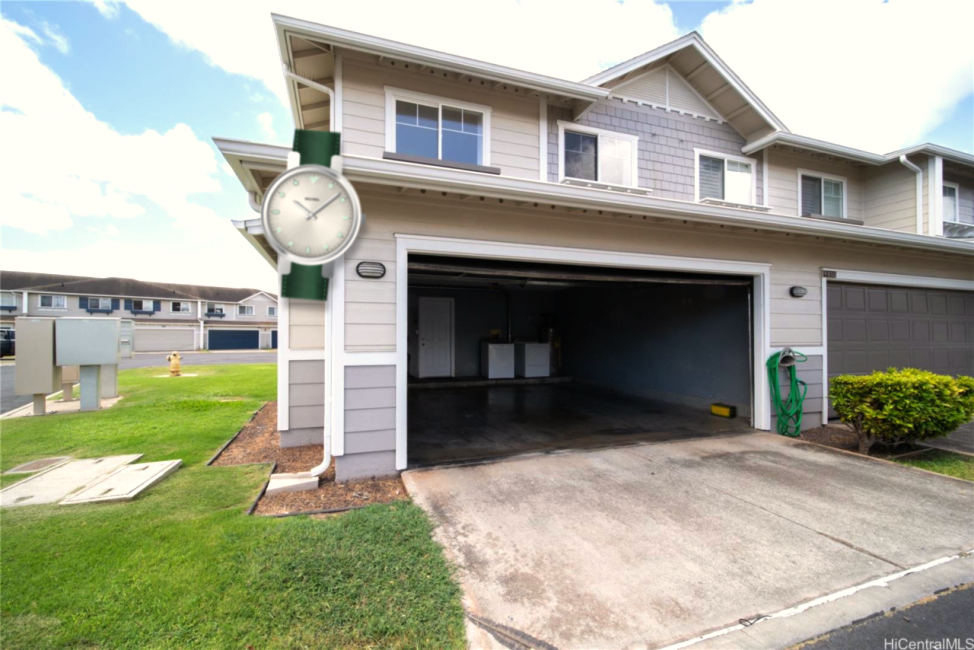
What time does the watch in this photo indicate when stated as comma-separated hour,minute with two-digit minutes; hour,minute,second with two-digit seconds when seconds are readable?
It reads 10,08
